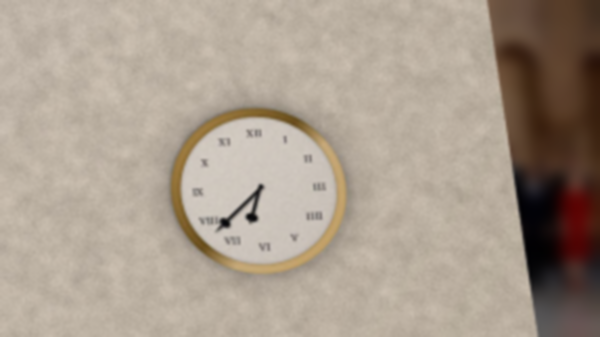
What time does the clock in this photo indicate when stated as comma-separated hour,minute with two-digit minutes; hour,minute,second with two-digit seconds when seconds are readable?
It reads 6,38
